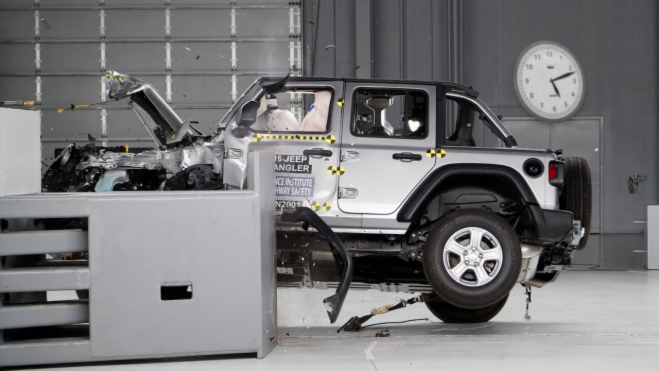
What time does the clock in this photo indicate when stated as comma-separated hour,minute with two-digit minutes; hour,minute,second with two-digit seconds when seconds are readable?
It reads 5,12
